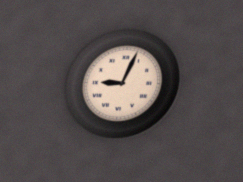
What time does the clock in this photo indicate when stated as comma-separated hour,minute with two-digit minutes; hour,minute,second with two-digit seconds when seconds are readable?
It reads 9,03
